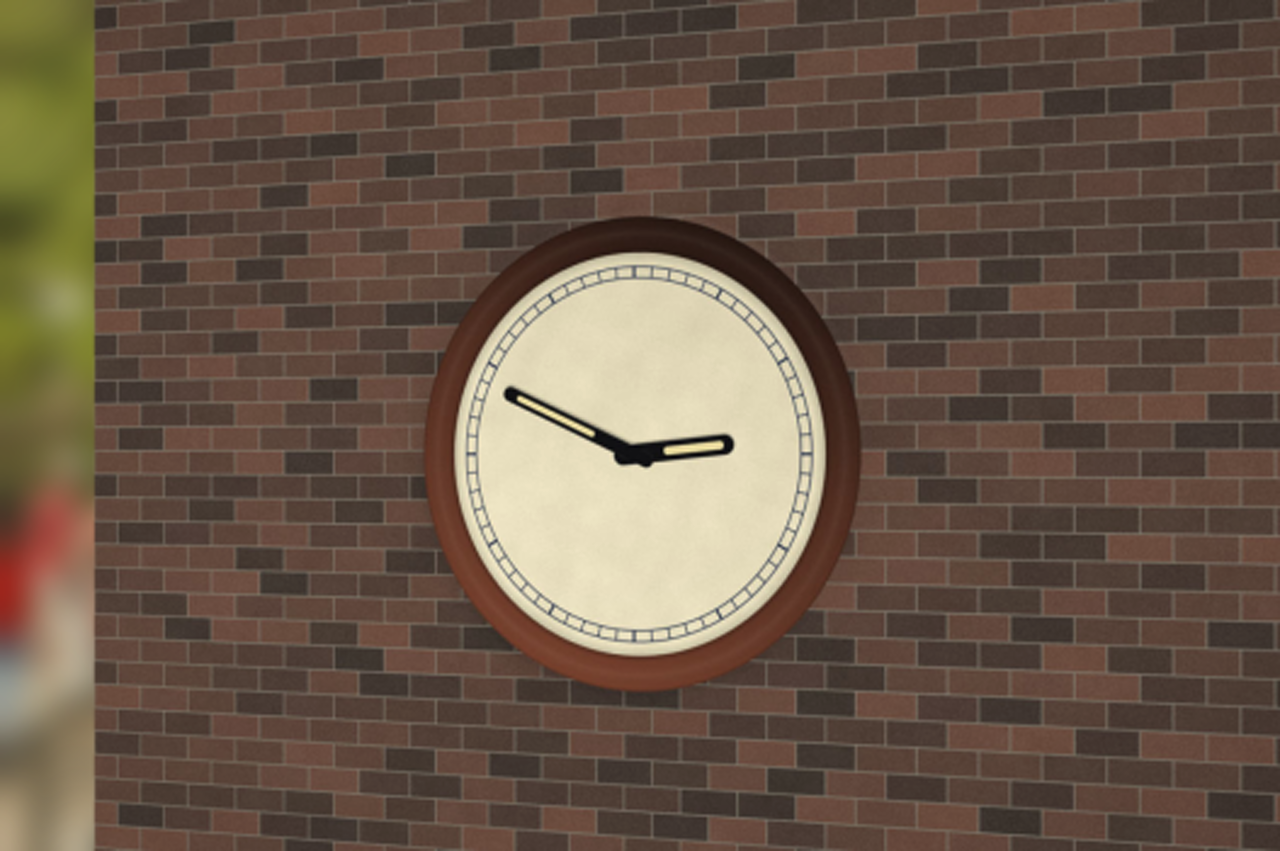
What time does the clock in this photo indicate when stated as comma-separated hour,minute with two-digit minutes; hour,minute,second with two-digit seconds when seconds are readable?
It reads 2,49
